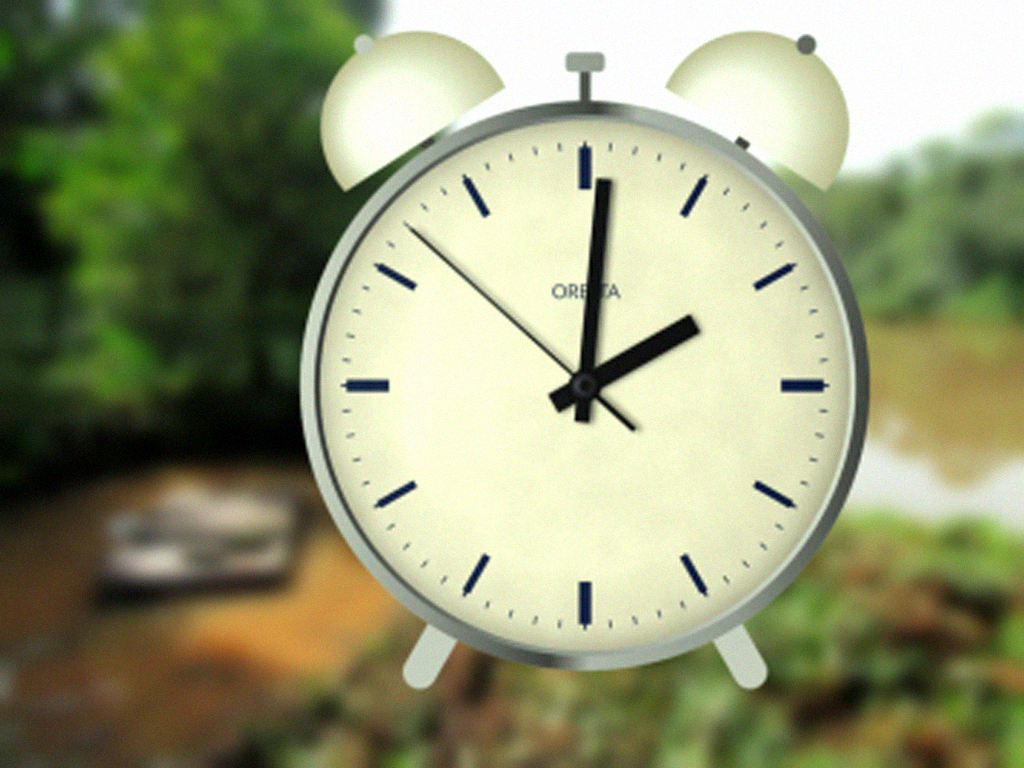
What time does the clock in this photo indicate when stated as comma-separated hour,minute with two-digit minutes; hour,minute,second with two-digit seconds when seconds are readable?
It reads 2,00,52
